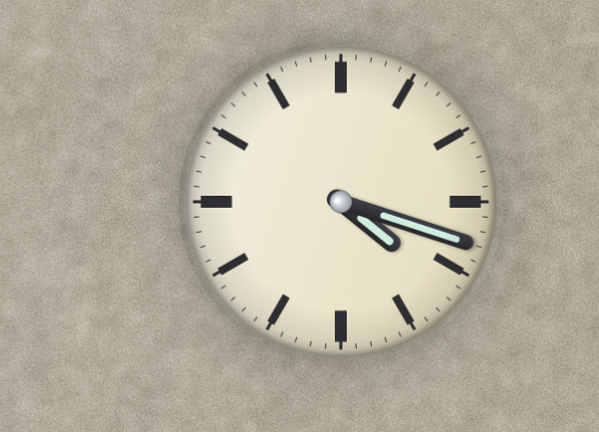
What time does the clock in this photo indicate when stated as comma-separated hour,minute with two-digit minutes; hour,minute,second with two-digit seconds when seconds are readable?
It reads 4,18
